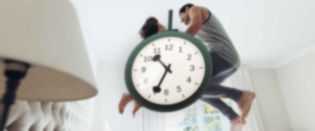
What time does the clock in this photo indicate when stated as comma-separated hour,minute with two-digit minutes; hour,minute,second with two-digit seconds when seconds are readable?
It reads 10,34
